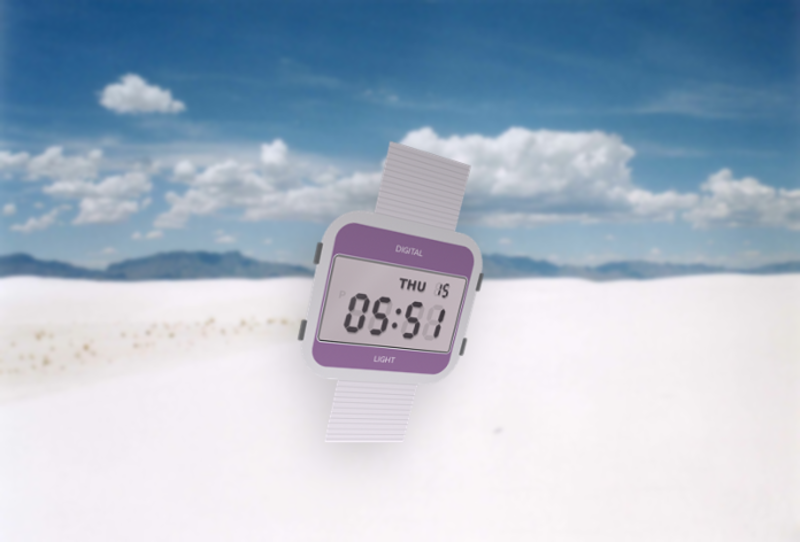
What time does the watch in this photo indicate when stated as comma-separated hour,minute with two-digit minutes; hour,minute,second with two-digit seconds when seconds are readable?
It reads 5,51
